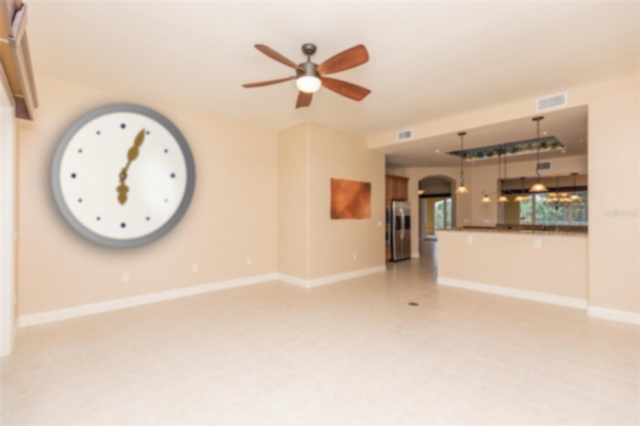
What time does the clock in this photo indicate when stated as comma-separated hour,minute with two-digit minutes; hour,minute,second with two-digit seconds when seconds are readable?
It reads 6,04
